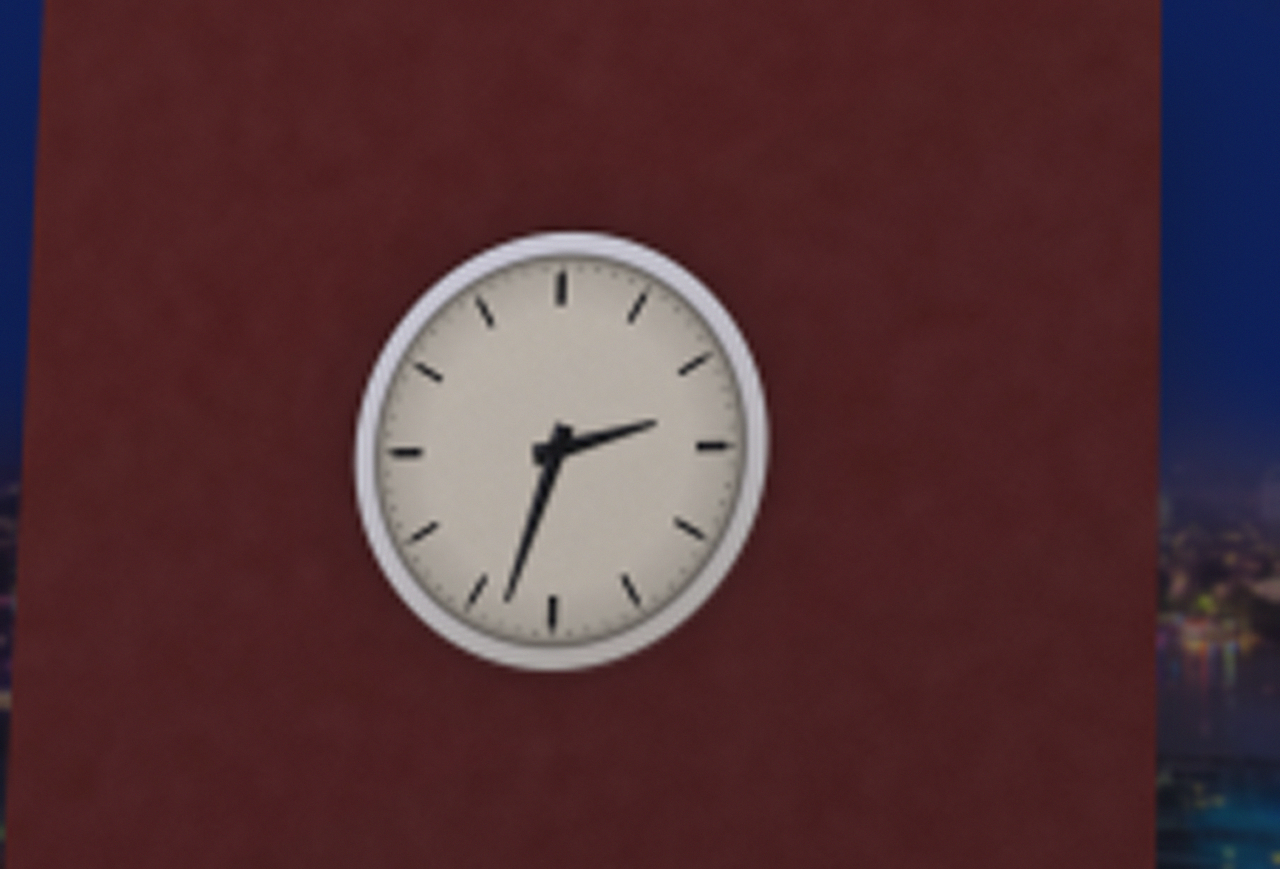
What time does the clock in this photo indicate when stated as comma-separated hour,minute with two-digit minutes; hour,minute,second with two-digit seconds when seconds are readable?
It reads 2,33
